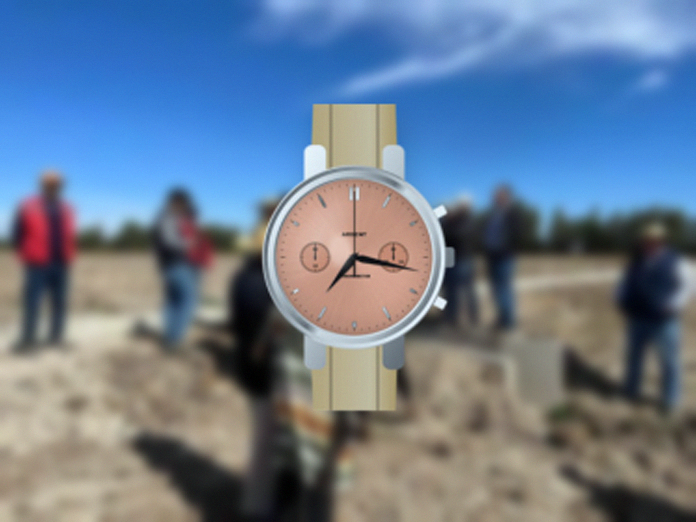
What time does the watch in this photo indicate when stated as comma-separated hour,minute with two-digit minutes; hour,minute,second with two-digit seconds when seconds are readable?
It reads 7,17
